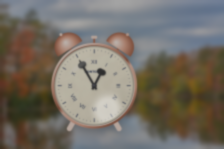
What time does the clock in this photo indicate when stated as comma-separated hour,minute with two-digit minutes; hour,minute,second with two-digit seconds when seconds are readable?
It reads 12,55
